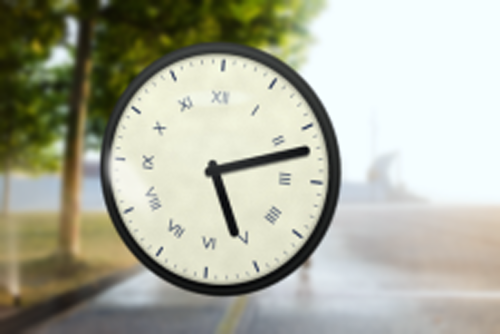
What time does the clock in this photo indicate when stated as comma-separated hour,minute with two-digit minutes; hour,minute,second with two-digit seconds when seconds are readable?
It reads 5,12
